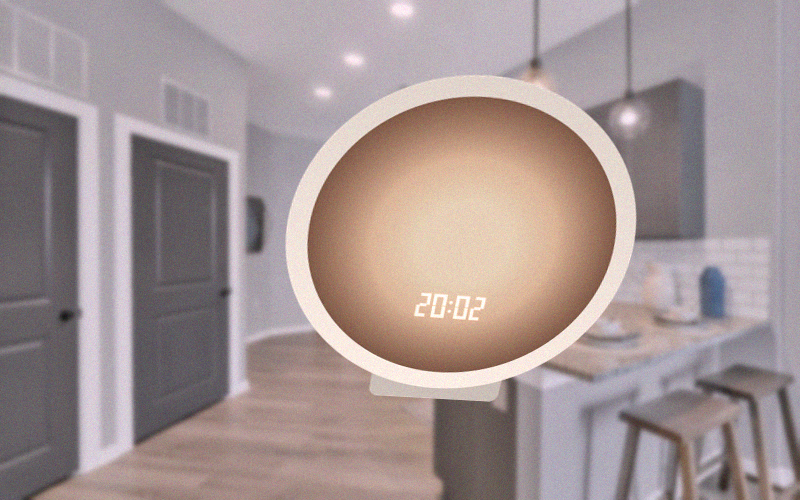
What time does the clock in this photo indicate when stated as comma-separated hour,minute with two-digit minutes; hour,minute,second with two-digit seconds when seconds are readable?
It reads 20,02
